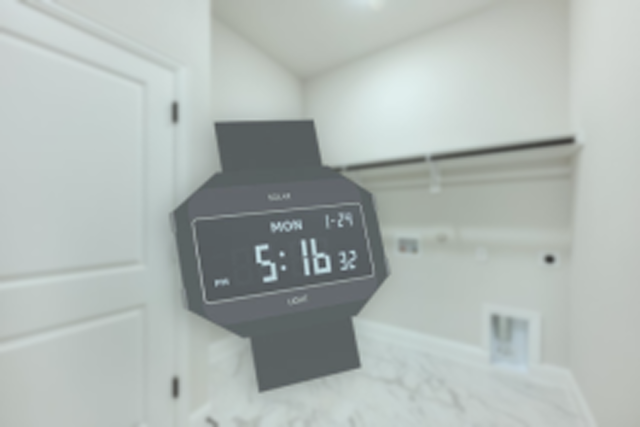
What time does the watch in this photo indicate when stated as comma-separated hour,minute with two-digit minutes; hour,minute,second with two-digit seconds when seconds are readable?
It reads 5,16,32
